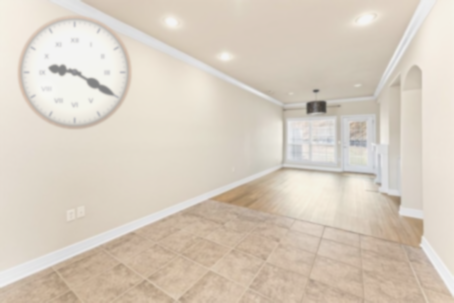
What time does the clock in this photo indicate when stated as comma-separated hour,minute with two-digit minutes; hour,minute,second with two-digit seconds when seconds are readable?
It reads 9,20
